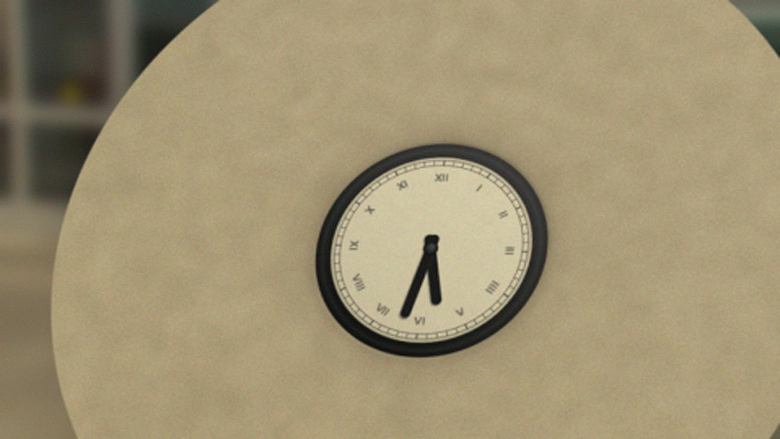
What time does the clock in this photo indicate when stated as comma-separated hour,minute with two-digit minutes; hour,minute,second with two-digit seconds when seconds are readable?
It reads 5,32
